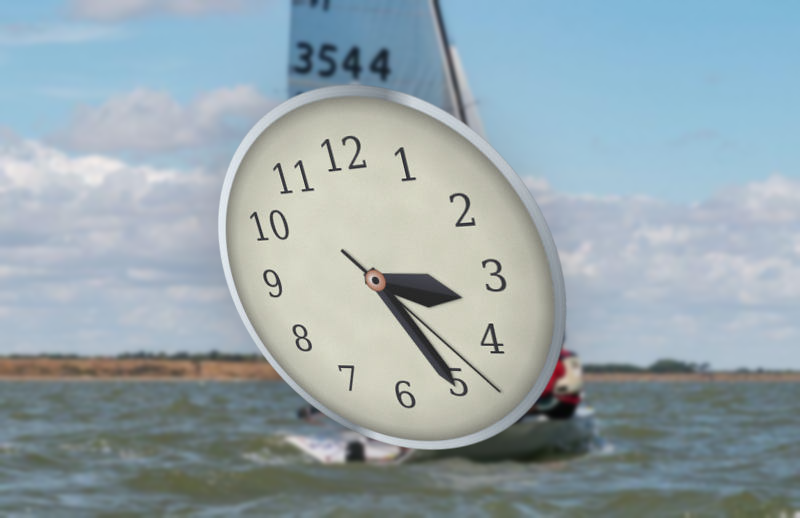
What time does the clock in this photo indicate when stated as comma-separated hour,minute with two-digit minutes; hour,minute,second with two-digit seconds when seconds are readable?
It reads 3,25,23
